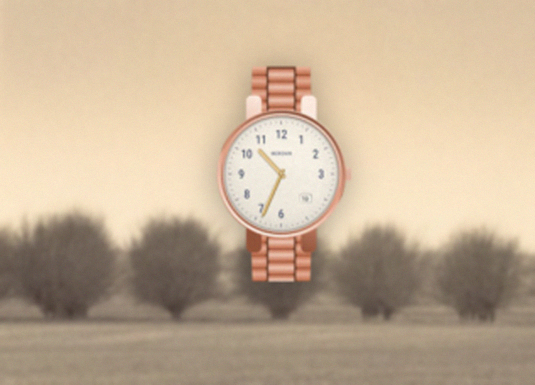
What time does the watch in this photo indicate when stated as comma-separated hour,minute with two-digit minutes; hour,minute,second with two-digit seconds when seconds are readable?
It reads 10,34
